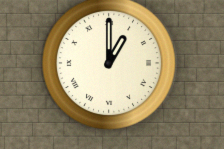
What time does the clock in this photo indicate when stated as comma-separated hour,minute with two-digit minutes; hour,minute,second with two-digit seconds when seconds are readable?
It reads 1,00
